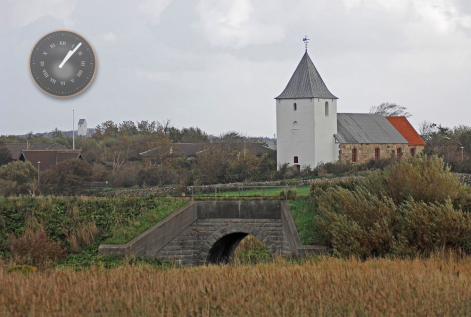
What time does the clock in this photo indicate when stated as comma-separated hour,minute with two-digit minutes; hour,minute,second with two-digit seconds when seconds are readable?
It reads 1,07
